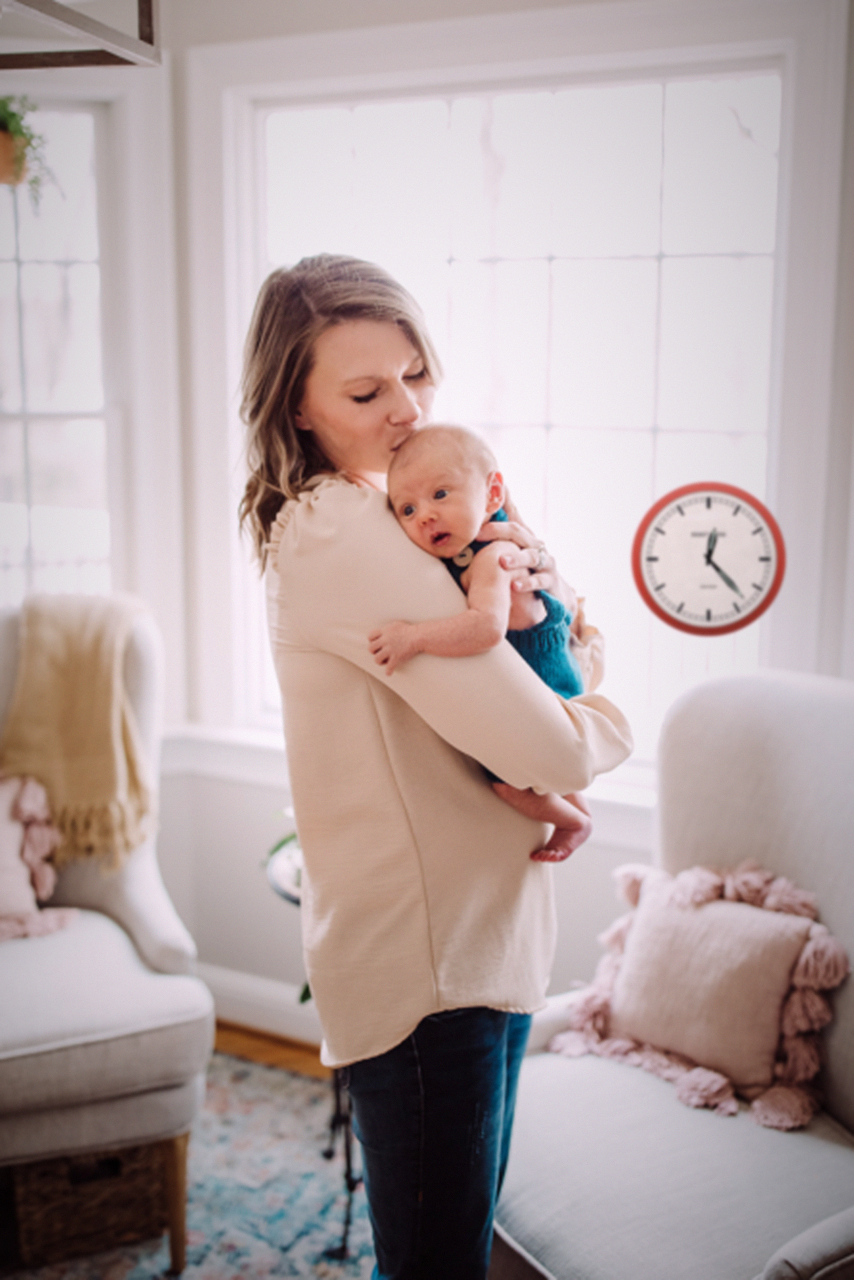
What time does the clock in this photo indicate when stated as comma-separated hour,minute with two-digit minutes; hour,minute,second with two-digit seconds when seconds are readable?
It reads 12,23
